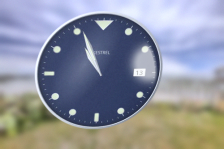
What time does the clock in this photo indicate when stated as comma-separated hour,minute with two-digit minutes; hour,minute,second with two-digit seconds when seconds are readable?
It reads 10,56
